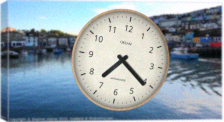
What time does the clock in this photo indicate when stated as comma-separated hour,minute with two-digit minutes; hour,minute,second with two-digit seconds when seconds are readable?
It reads 7,21
